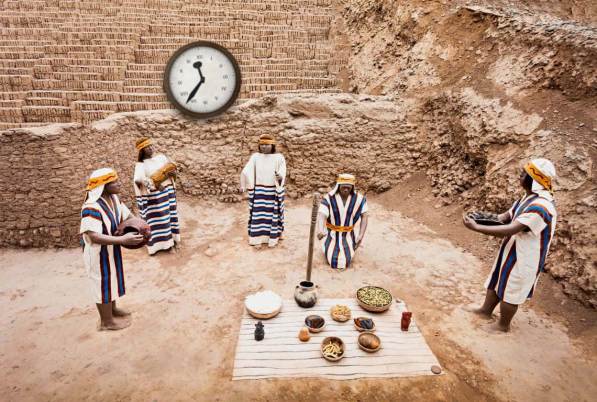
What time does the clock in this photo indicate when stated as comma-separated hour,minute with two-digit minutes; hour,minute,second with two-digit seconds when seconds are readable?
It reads 11,37
